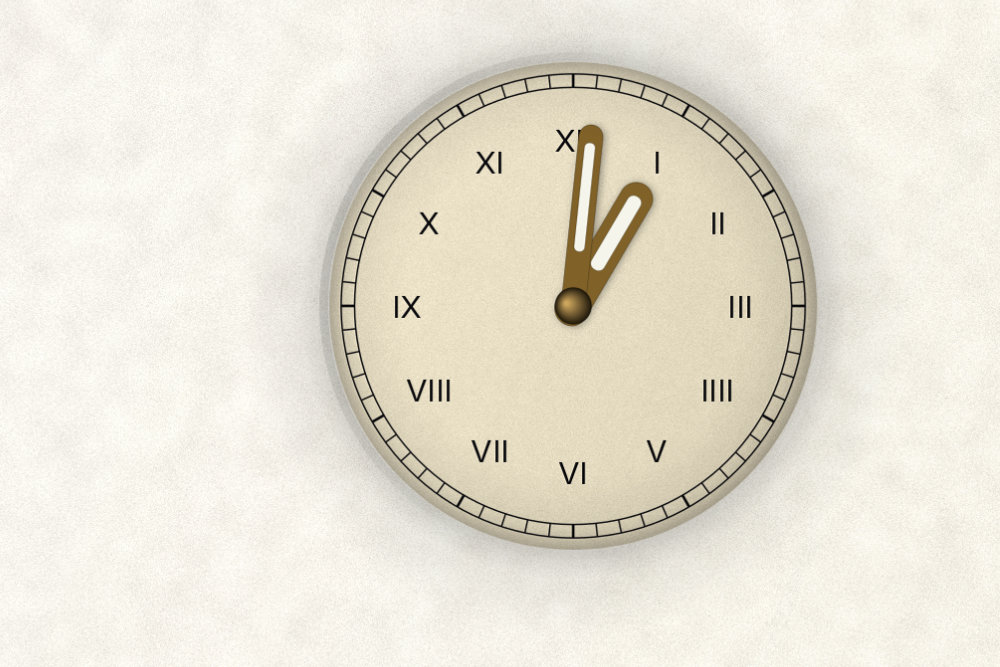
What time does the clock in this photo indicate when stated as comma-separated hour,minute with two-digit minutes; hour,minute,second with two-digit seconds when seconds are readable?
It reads 1,01
